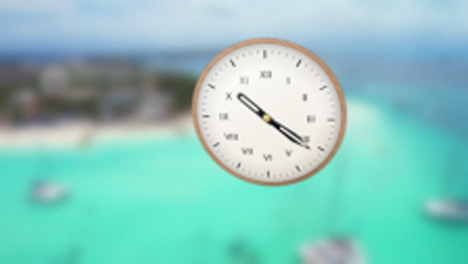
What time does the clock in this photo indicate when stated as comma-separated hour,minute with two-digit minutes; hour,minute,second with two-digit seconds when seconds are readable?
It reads 10,21
